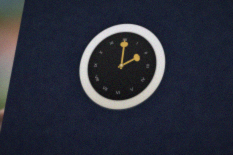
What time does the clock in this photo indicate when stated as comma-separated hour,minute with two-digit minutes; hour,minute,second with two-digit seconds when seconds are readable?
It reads 2,00
